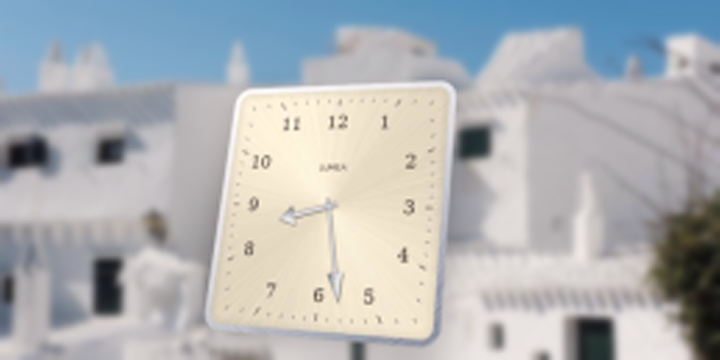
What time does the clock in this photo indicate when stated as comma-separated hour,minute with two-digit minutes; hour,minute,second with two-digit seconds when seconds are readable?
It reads 8,28
